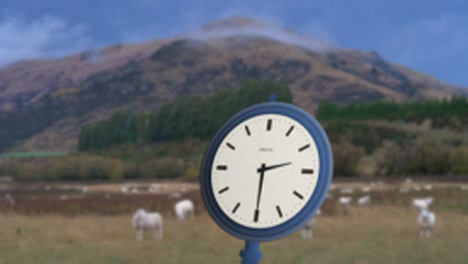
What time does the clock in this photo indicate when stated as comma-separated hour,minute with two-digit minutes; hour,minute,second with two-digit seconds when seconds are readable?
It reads 2,30
